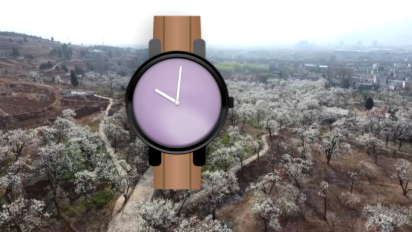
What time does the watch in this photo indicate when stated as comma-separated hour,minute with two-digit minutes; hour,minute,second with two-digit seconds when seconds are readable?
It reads 10,01
